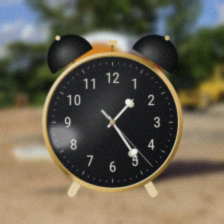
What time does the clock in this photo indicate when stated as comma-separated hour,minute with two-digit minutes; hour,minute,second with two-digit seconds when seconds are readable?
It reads 1,24,23
